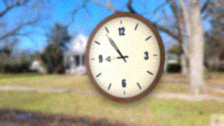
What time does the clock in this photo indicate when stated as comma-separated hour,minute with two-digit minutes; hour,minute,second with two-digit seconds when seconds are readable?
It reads 8,54
